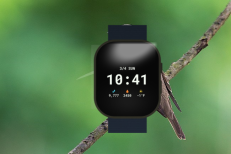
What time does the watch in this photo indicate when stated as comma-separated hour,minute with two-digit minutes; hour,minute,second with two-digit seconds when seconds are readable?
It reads 10,41
